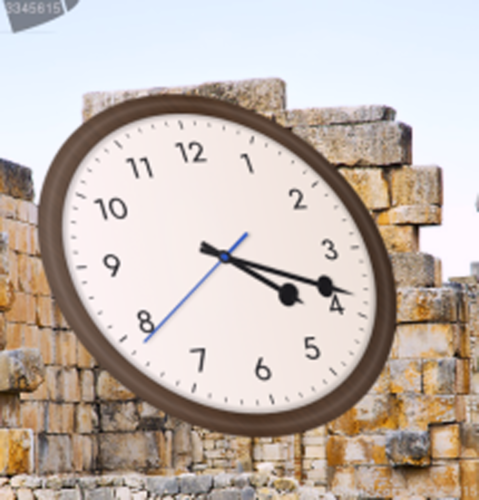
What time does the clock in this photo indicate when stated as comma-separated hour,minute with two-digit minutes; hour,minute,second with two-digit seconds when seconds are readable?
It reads 4,18,39
